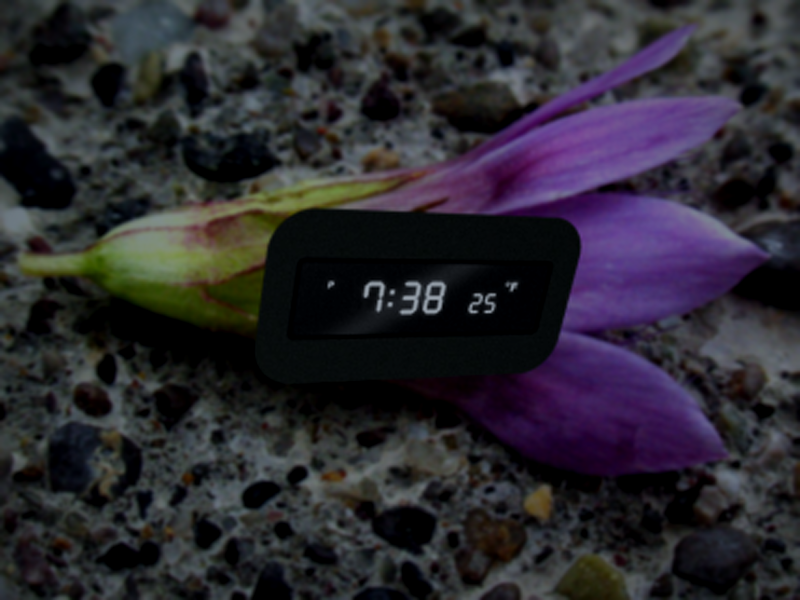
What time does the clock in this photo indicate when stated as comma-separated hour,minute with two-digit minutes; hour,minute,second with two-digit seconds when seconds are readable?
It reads 7,38
